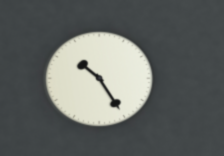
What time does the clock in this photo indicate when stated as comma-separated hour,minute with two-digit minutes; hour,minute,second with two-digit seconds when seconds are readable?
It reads 10,25
